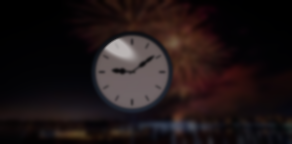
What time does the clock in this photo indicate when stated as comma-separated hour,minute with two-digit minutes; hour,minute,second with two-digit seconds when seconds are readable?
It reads 9,09
